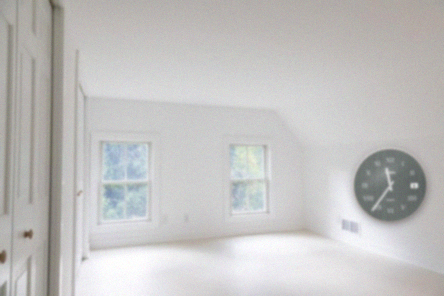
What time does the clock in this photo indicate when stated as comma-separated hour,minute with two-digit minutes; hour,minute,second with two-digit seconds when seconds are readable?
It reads 11,36
